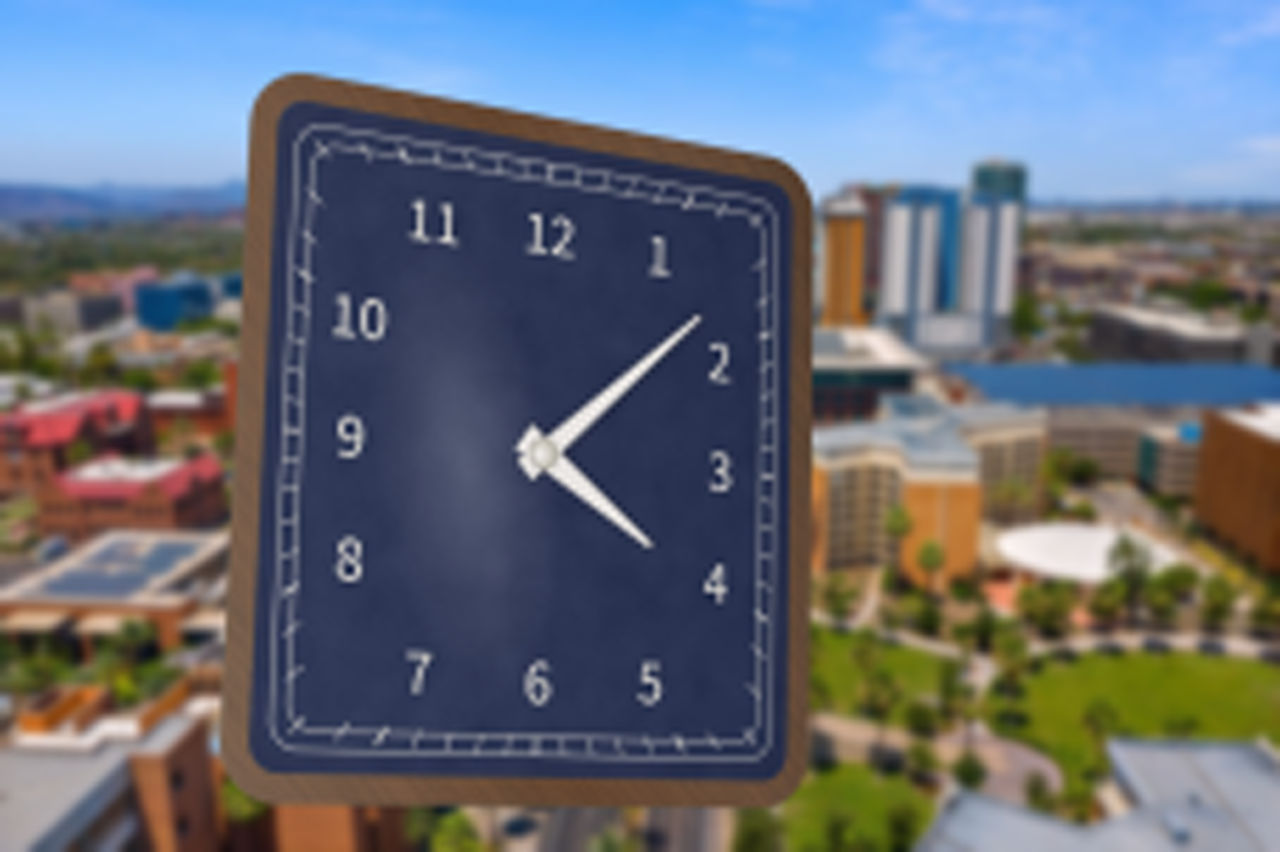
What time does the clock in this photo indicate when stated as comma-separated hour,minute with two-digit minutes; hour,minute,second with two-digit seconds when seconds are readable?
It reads 4,08
